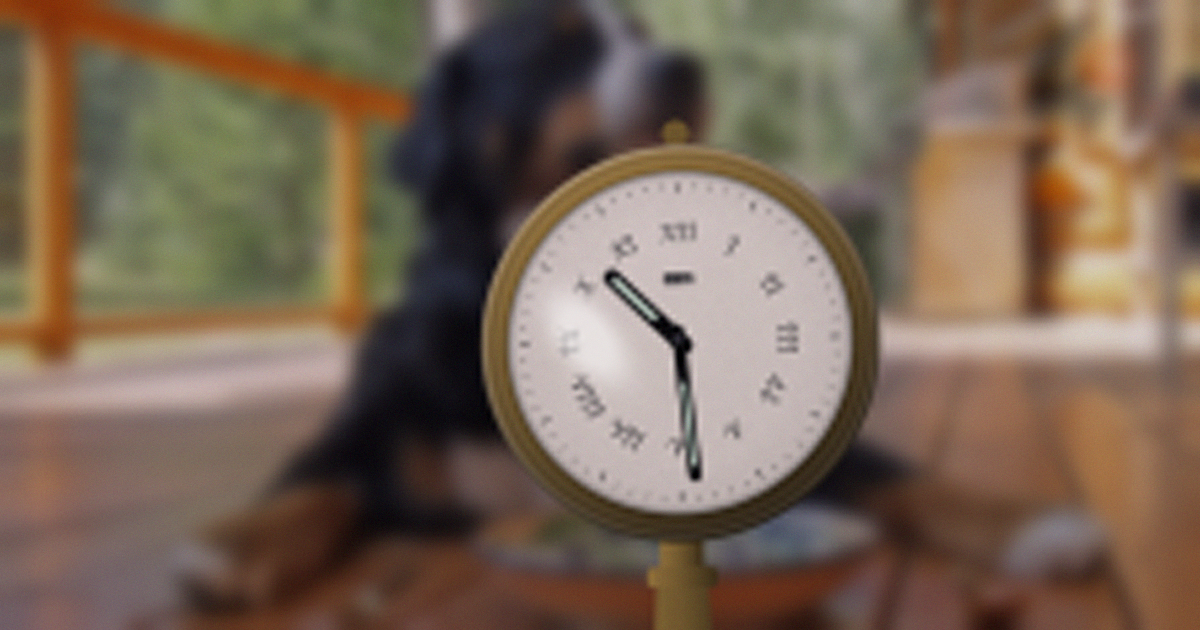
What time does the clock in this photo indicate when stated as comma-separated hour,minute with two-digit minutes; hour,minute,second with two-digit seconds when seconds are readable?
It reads 10,29
